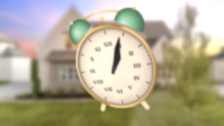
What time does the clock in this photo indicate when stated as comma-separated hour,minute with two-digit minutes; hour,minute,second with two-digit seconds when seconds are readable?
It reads 1,04
